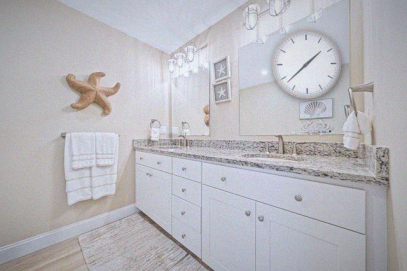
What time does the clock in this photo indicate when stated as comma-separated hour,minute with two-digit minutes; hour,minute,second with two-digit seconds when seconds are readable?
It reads 1,38
